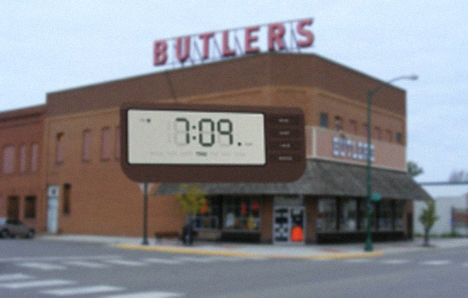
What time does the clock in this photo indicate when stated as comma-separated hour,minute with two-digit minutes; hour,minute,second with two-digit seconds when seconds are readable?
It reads 7,09
